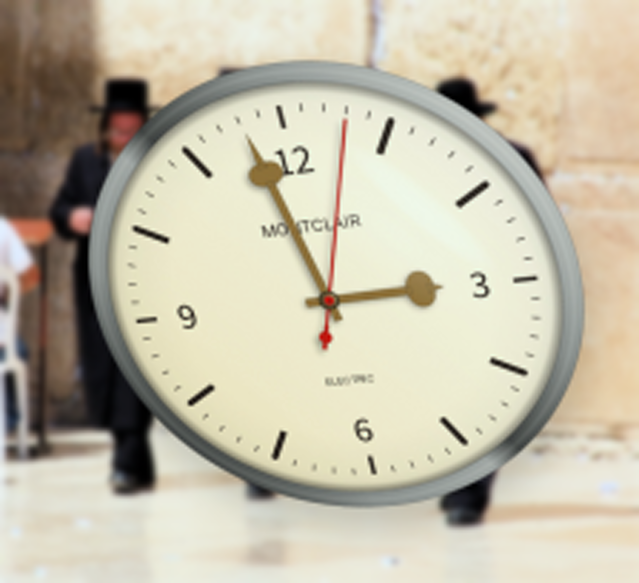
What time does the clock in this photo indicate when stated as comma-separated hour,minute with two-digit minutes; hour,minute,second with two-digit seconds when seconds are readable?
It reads 2,58,03
